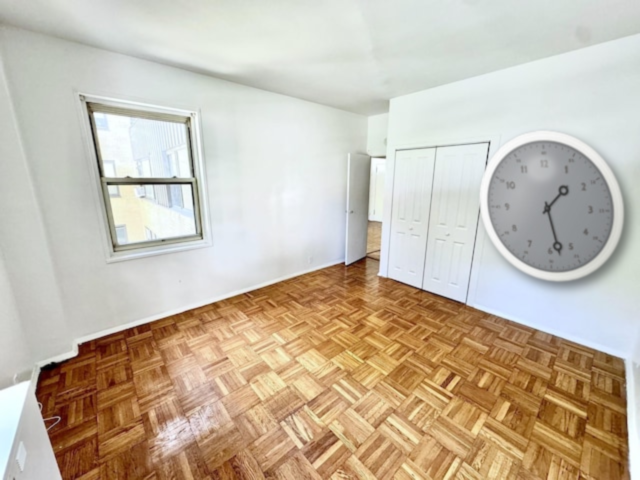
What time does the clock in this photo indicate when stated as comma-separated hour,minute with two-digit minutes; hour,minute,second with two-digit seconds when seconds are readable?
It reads 1,28
